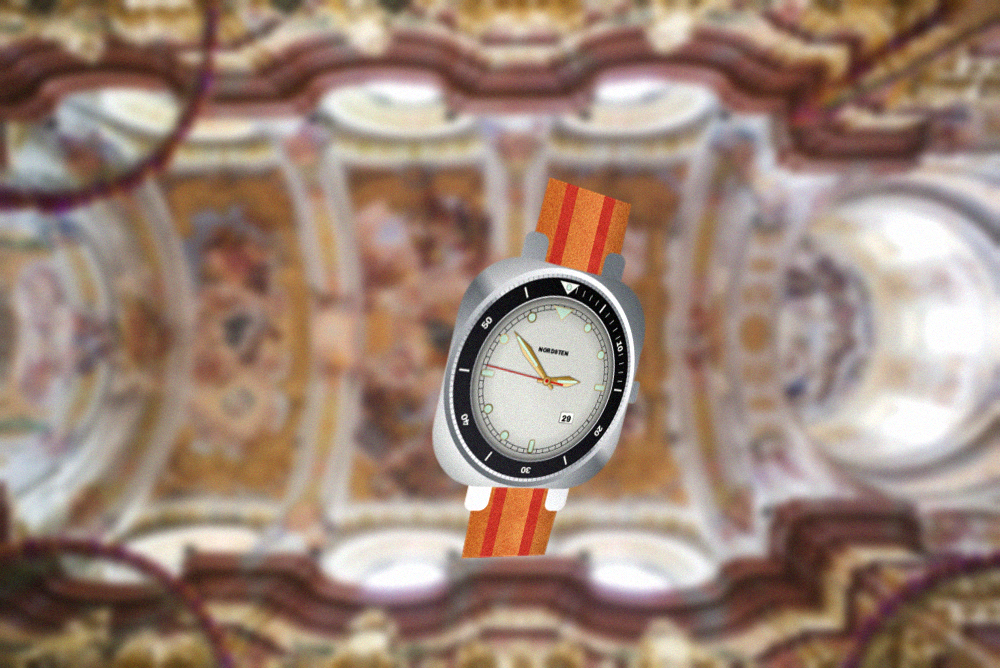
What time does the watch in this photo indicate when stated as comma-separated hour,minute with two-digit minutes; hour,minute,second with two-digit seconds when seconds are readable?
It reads 2,51,46
